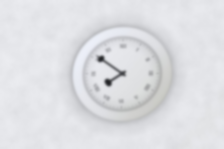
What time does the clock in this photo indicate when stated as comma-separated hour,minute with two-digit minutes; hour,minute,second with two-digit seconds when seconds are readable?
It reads 7,51
